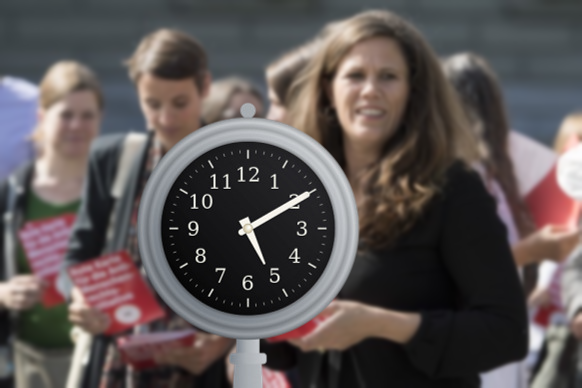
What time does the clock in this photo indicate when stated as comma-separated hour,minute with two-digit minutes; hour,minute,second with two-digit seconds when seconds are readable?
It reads 5,10
